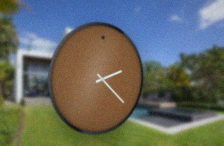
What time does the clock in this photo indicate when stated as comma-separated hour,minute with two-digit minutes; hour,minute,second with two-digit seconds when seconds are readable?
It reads 2,22
